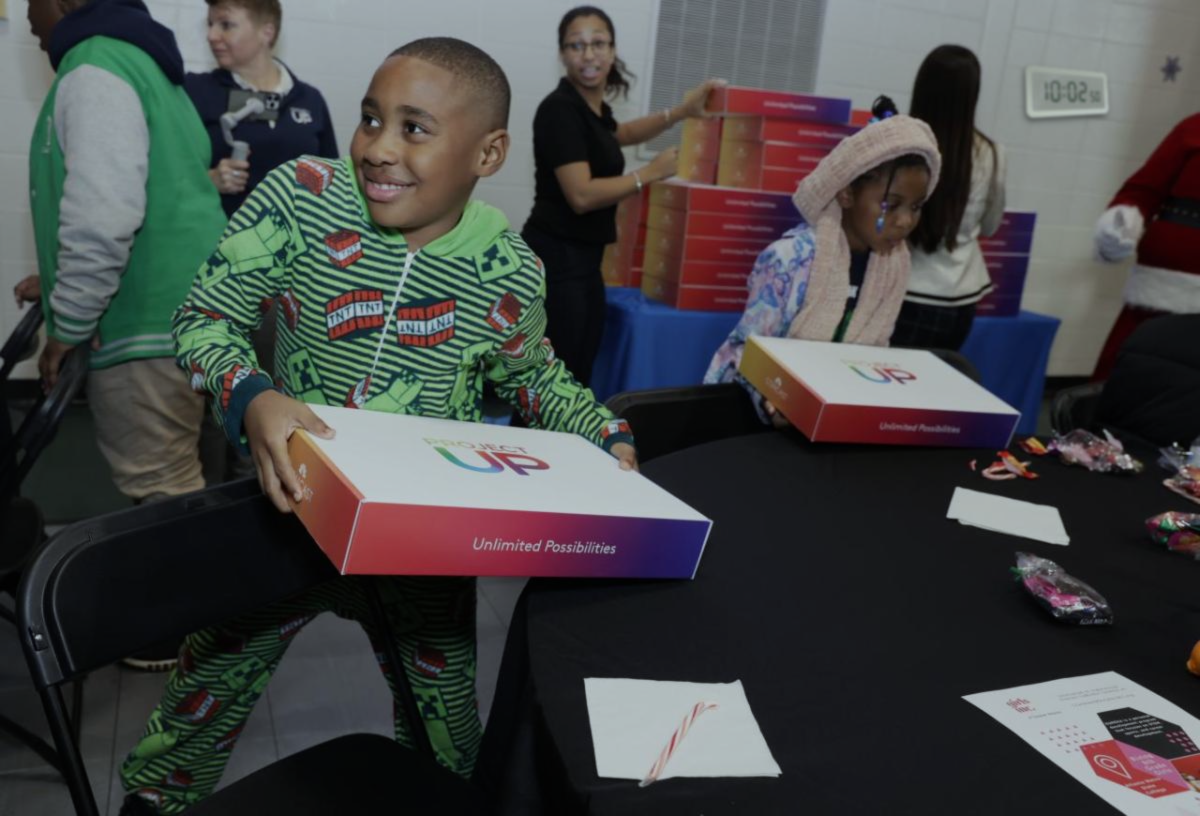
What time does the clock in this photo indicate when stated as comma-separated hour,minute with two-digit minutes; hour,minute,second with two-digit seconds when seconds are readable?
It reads 10,02
